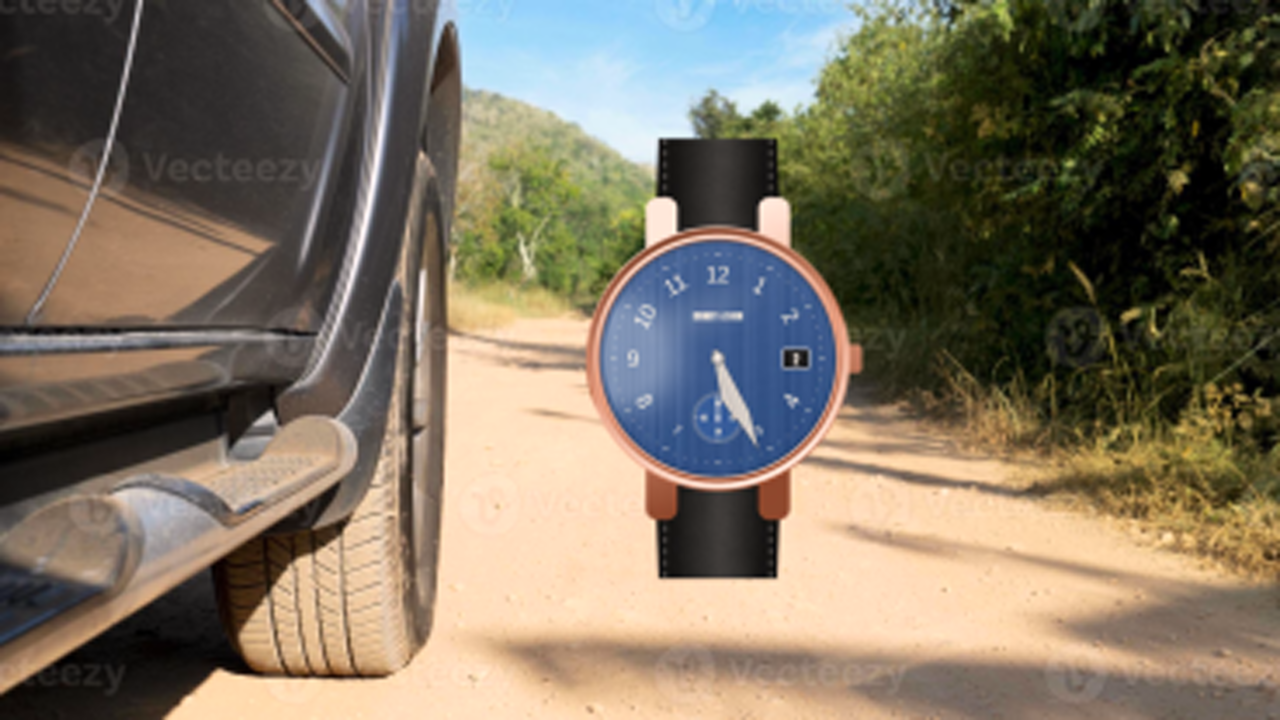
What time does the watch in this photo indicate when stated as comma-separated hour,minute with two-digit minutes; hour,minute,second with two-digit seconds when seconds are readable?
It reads 5,26
